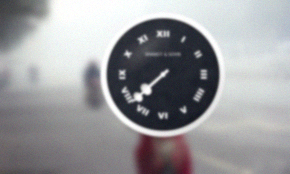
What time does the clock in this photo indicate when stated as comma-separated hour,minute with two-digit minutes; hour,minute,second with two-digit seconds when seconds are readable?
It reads 7,38
